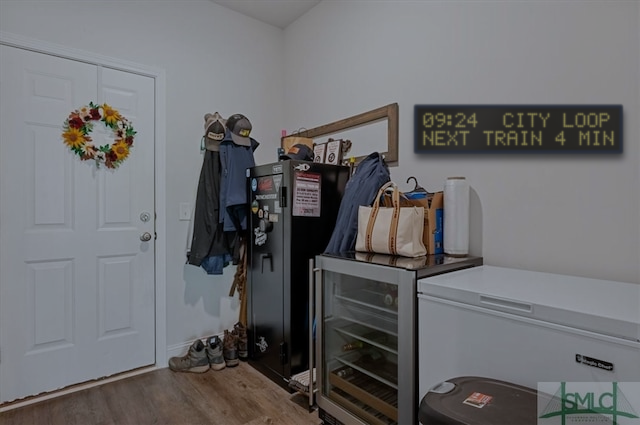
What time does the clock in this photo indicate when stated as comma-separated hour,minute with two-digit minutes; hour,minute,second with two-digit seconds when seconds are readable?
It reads 9,24
